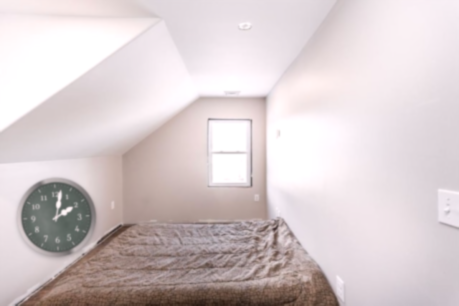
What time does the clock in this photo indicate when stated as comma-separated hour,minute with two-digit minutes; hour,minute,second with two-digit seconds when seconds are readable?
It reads 2,02
